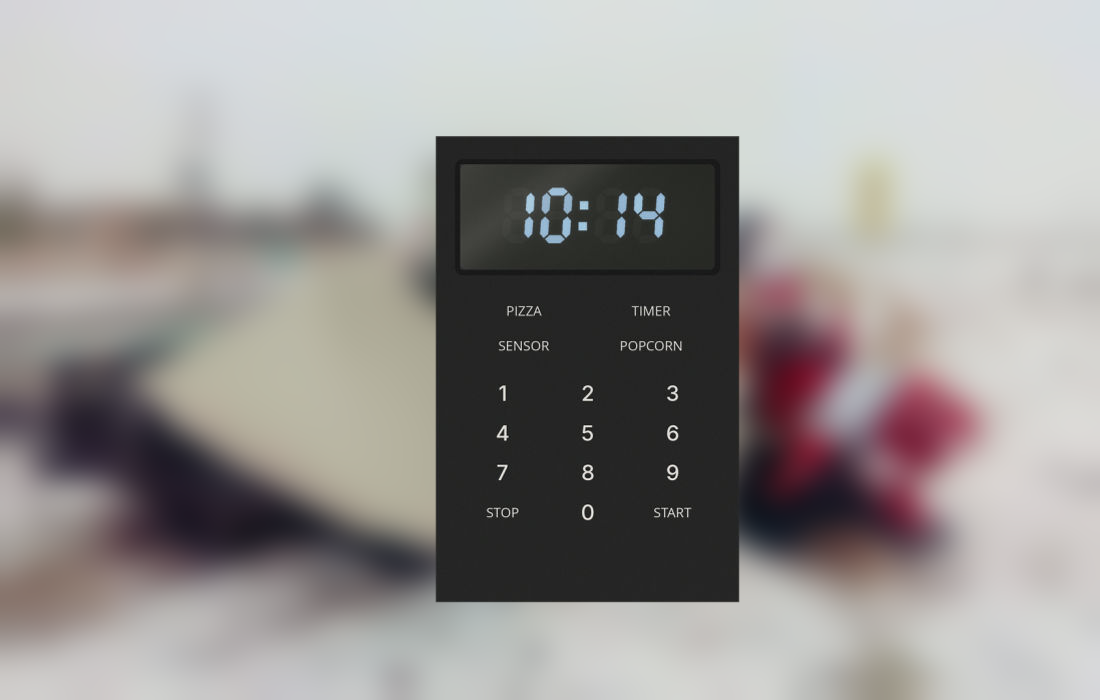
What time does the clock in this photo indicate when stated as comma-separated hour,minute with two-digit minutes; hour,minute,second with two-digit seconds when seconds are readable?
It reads 10,14
